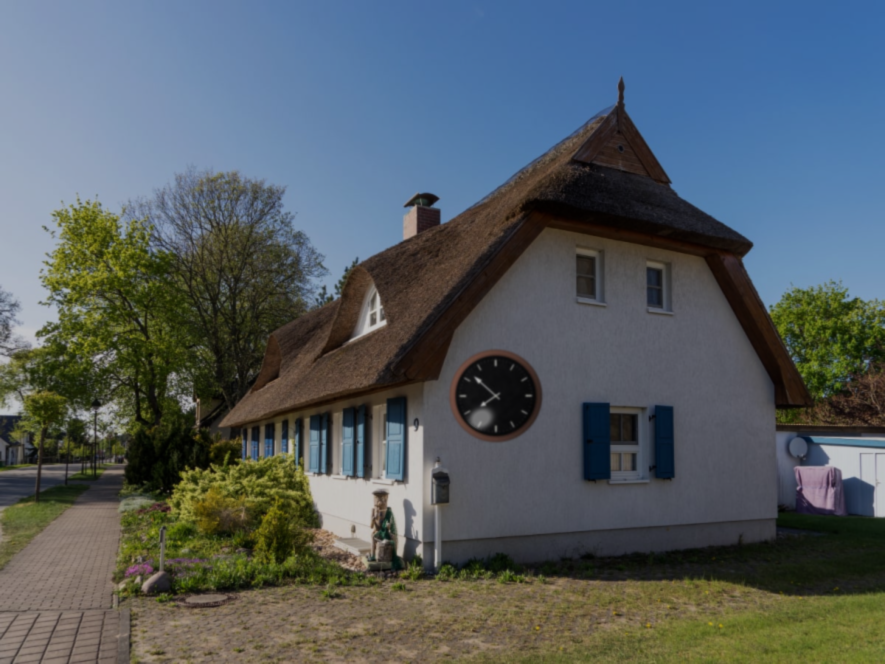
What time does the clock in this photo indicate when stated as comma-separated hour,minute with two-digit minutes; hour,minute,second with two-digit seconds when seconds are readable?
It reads 7,52
